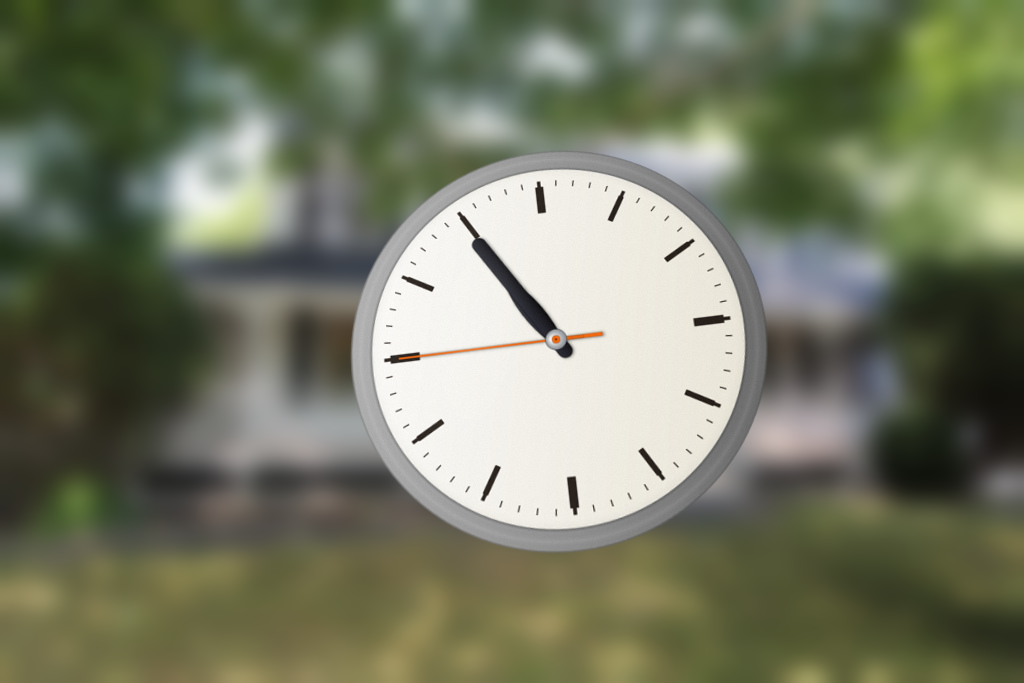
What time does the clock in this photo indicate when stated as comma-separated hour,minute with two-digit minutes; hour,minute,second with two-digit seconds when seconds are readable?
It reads 10,54,45
